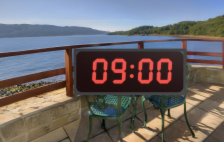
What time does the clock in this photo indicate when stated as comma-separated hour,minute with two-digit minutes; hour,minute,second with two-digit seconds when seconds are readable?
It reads 9,00
